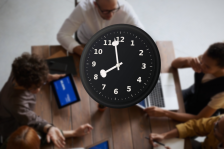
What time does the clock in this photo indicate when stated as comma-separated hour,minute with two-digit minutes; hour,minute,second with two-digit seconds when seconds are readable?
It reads 7,58
